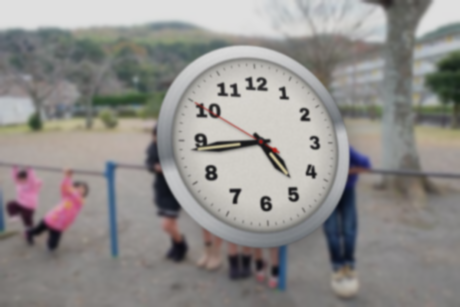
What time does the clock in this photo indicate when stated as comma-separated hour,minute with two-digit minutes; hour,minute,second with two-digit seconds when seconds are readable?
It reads 4,43,50
